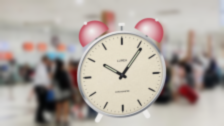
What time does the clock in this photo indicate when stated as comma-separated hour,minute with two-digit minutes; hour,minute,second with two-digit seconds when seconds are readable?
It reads 10,06
